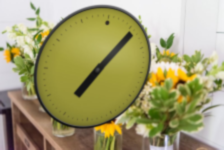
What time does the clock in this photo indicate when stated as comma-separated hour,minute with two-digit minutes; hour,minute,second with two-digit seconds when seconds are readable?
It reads 7,06
